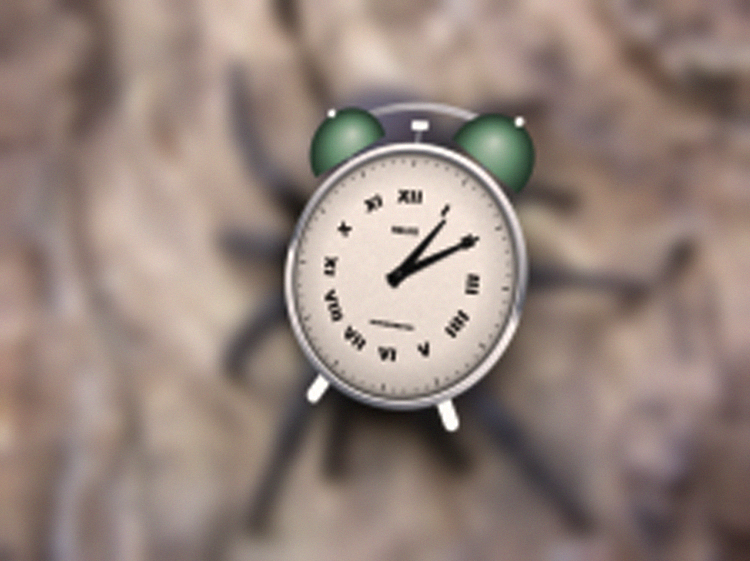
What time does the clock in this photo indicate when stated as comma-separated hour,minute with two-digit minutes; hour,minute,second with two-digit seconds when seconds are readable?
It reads 1,10
